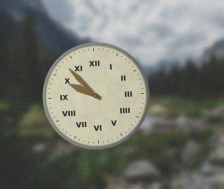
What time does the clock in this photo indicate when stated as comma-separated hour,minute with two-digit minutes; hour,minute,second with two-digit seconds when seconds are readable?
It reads 9,53
